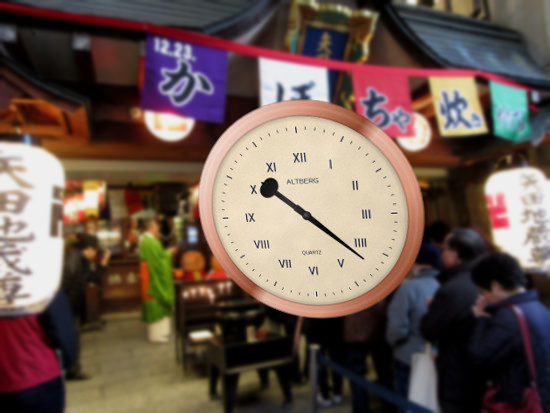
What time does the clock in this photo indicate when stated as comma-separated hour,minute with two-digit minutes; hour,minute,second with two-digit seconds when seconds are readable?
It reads 10,22
